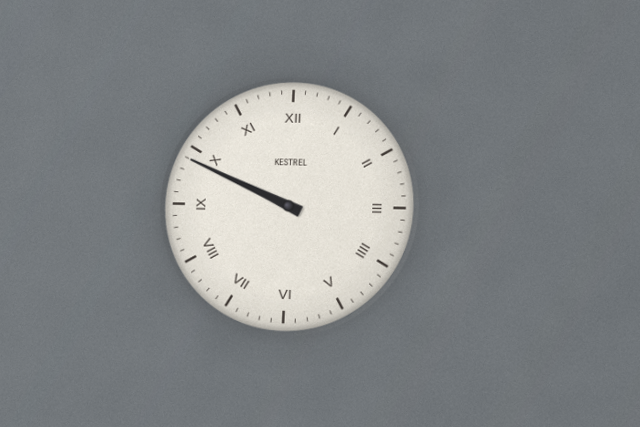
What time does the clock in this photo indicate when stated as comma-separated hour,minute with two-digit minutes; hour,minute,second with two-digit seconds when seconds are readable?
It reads 9,49
